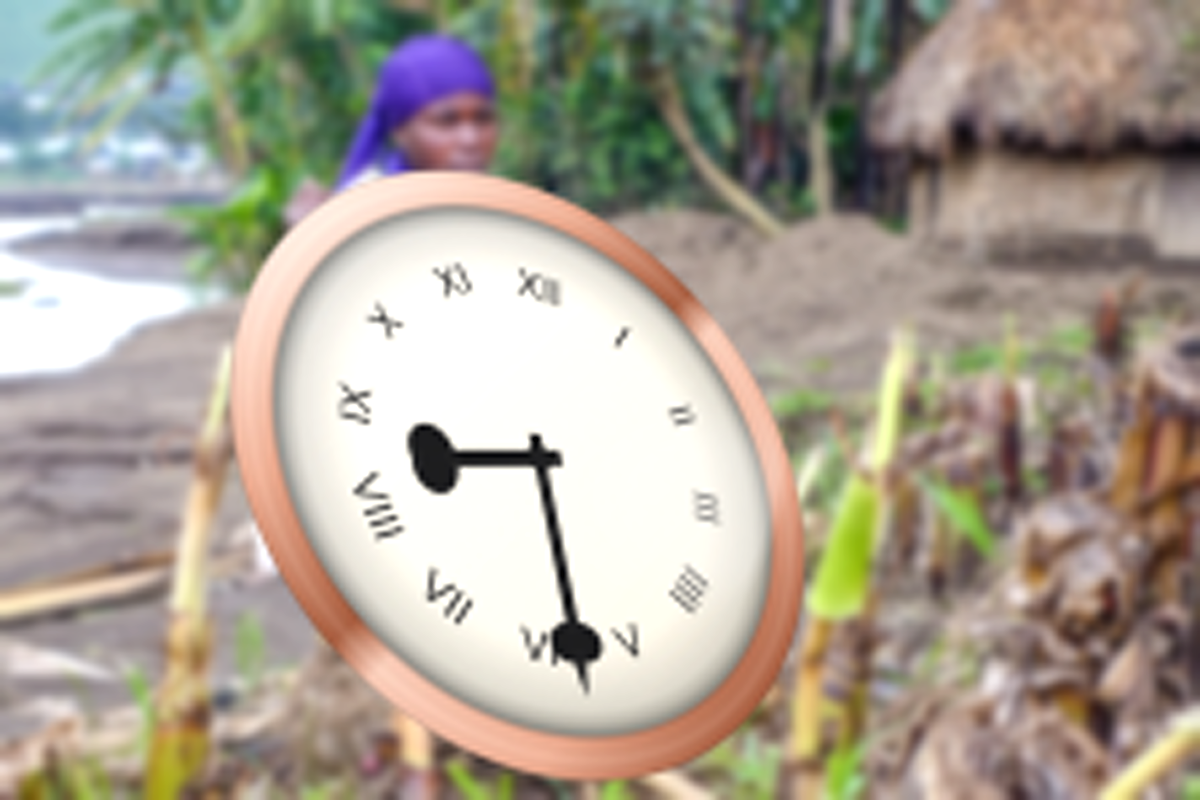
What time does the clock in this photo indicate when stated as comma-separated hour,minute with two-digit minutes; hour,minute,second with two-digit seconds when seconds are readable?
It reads 8,28
